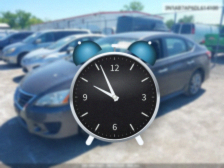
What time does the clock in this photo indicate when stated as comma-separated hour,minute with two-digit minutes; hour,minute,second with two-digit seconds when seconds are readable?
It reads 9,56
